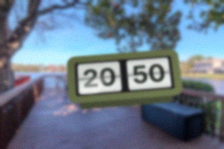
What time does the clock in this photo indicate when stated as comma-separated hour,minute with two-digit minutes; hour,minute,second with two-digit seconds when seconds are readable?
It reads 20,50
